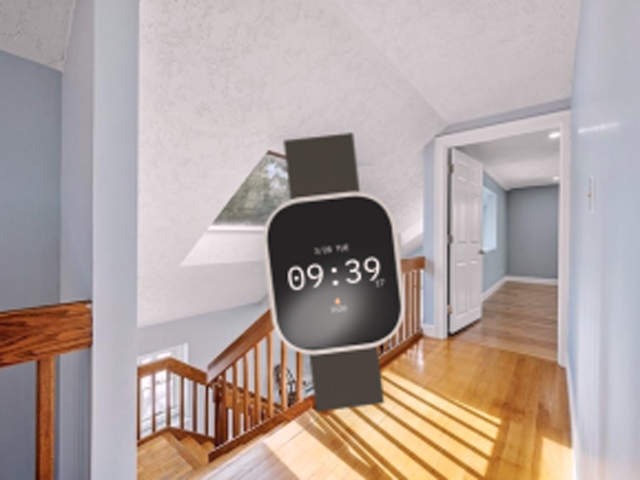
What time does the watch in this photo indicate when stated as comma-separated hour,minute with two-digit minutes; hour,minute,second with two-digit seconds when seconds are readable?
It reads 9,39
